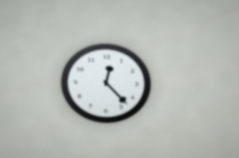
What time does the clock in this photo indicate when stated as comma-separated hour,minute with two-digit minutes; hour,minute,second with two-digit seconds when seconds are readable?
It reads 12,23
